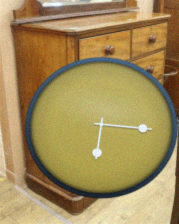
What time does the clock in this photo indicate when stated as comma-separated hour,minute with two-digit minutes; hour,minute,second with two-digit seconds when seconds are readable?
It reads 6,16
